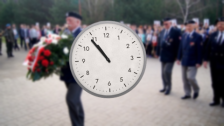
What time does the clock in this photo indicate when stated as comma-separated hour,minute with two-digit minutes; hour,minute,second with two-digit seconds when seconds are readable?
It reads 10,54
